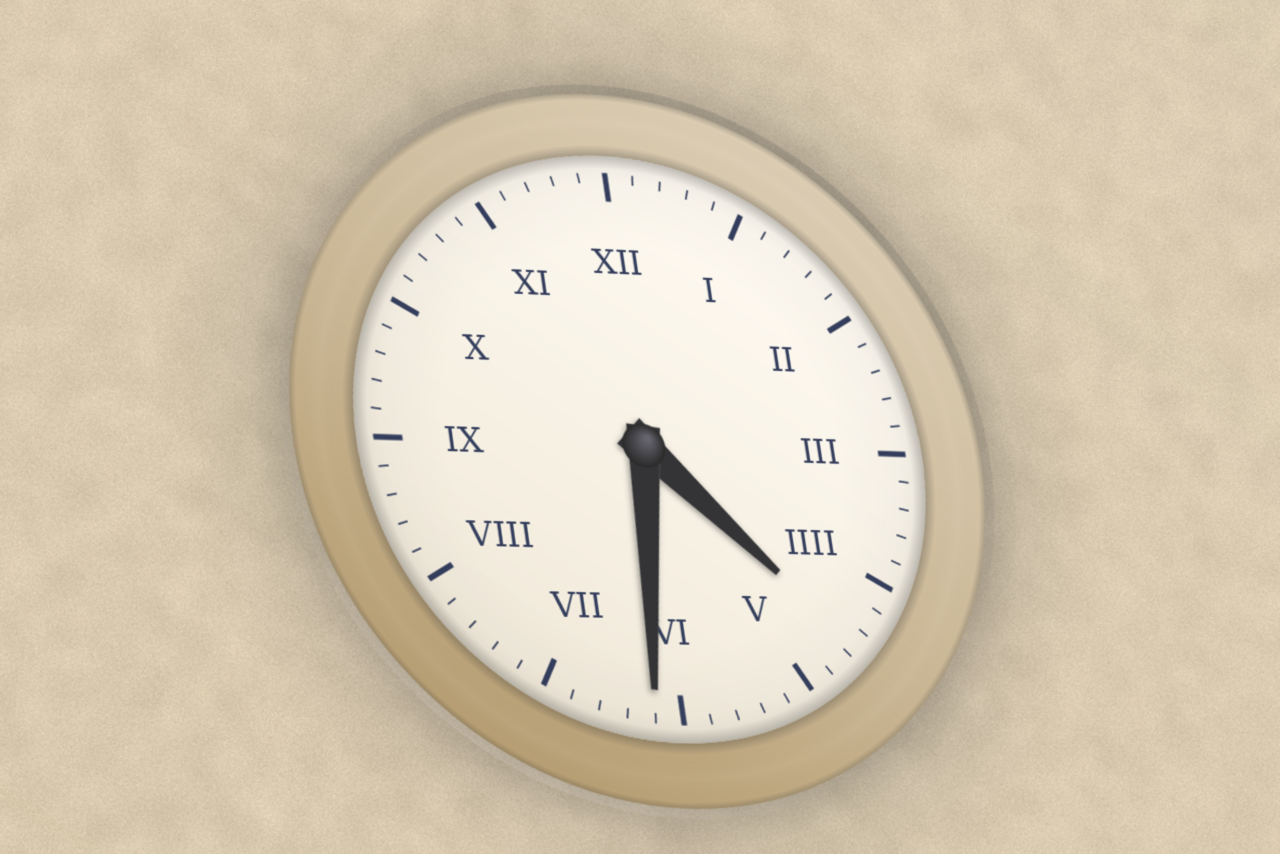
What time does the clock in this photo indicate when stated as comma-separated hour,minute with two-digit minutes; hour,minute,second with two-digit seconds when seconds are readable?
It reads 4,31
